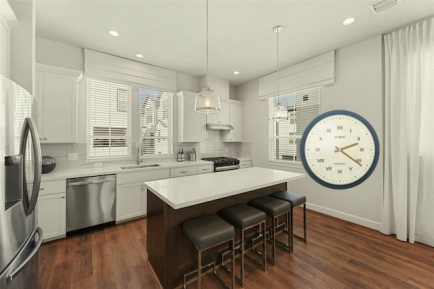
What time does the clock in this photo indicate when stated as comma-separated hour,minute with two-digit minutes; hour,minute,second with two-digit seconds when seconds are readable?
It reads 2,21
